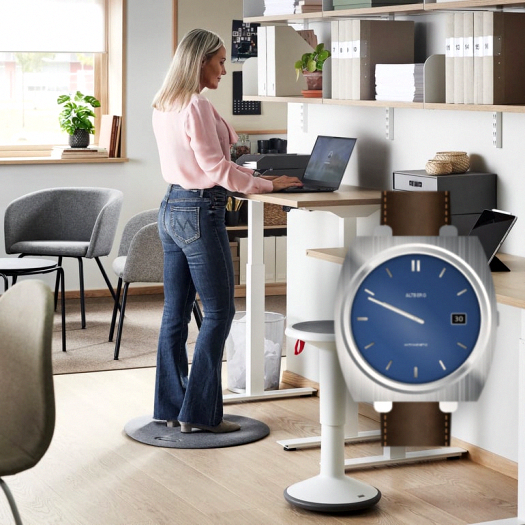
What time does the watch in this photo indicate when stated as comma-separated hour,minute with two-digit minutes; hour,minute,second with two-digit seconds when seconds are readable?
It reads 9,49
